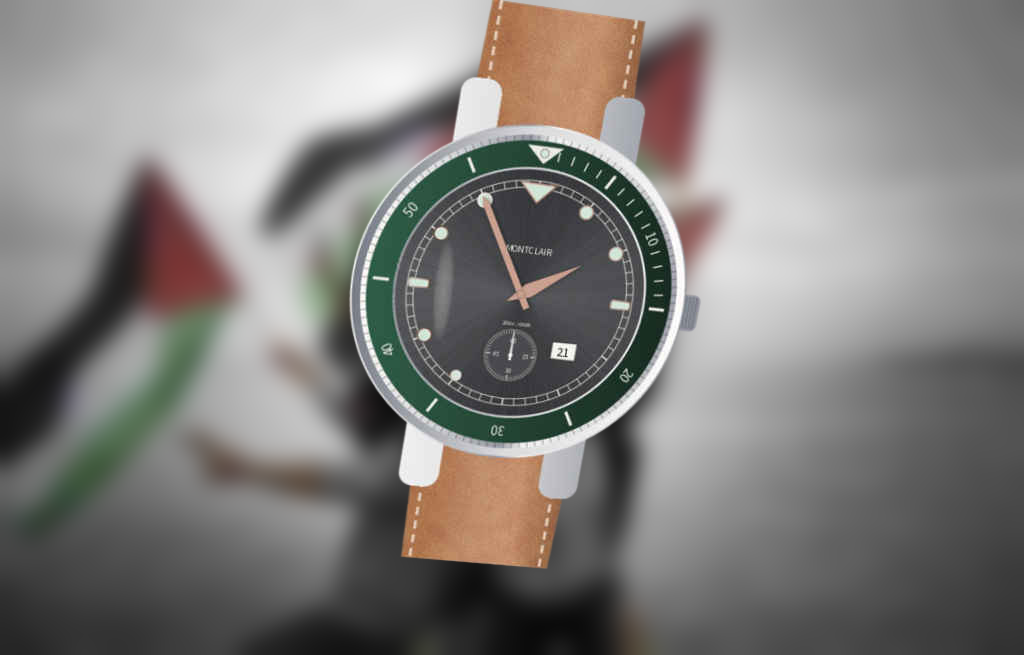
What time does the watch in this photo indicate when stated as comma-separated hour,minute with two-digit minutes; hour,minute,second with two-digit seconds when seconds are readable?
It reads 1,55
